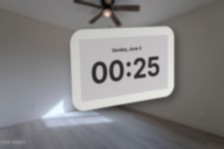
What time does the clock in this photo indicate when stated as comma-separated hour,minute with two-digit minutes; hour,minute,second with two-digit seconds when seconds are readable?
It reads 0,25
